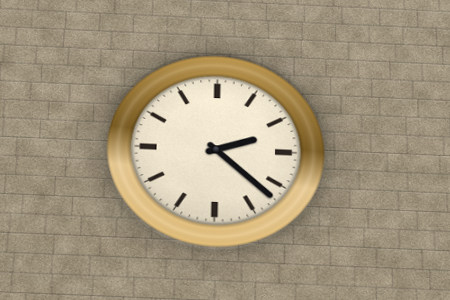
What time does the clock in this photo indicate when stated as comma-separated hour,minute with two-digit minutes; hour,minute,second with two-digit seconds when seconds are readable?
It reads 2,22
